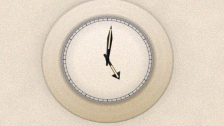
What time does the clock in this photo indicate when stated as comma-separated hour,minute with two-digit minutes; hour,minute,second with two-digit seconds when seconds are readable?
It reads 5,01
